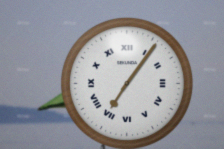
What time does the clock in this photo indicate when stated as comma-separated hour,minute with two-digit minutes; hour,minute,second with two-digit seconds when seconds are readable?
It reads 7,06
